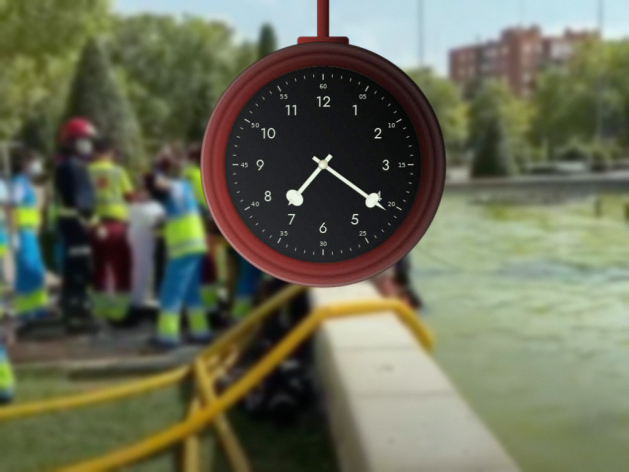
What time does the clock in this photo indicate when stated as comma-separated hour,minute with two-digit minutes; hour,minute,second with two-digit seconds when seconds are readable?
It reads 7,21
